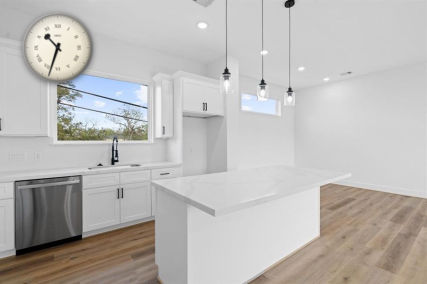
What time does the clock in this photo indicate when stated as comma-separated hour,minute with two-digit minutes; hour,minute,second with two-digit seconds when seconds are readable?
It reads 10,33
